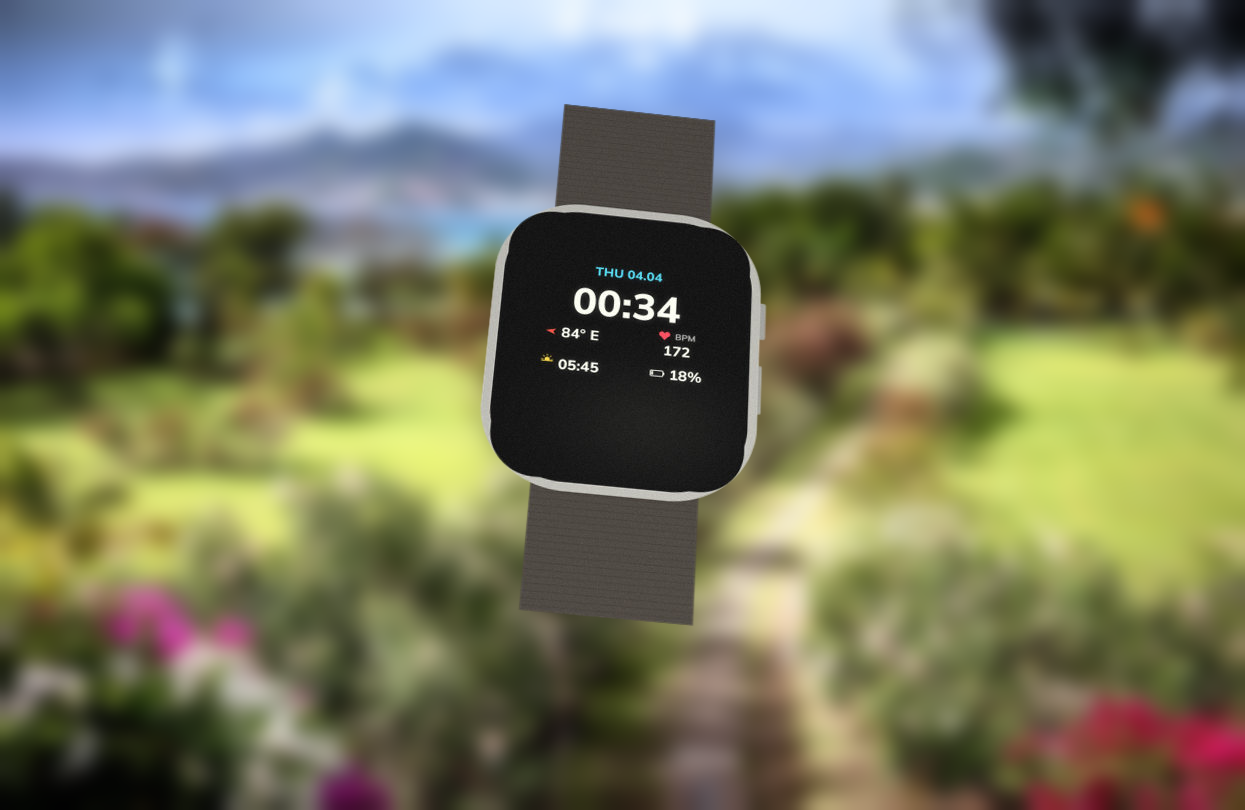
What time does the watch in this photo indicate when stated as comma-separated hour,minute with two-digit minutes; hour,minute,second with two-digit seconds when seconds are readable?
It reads 0,34
